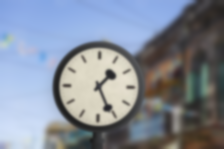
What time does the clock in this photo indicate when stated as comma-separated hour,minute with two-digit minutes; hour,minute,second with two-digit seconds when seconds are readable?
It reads 1,26
